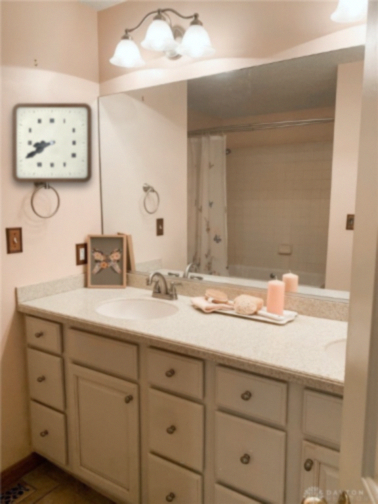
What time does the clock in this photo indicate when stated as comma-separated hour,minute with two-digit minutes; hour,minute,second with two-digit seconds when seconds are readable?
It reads 8,40
